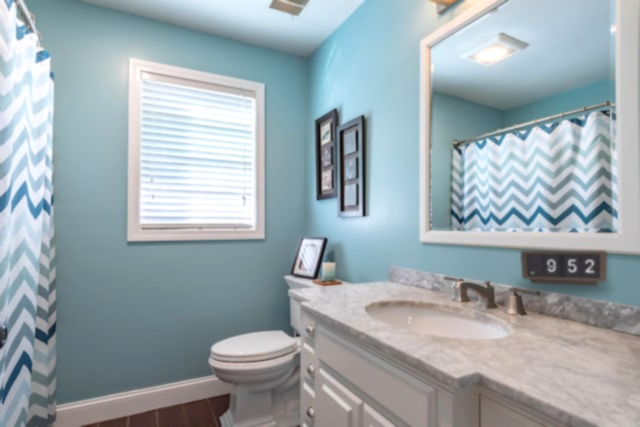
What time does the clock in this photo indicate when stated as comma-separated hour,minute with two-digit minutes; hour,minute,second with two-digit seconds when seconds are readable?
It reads 9,52
